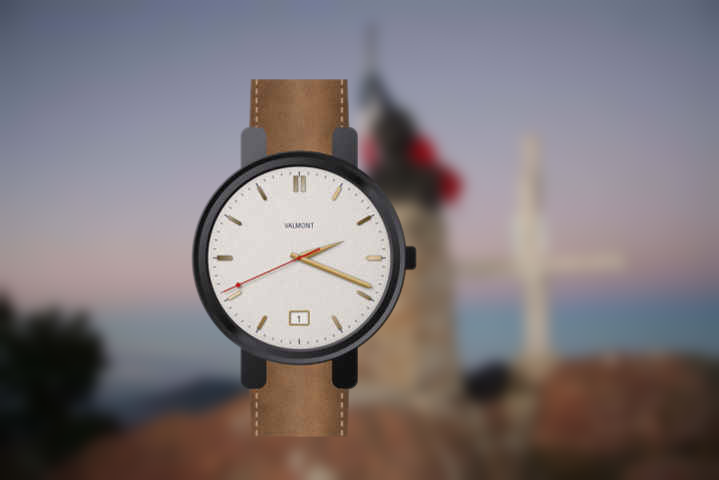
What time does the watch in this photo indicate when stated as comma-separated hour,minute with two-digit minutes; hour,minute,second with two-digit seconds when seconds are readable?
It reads 2,18,41
